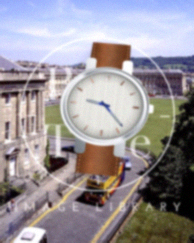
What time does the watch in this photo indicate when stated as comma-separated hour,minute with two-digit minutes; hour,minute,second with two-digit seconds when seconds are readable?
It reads 9,23
